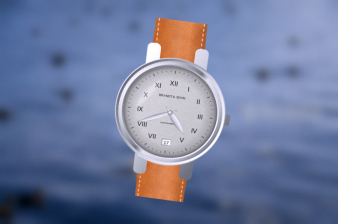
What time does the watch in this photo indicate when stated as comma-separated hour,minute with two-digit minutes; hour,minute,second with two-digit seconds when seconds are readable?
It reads 4,41
